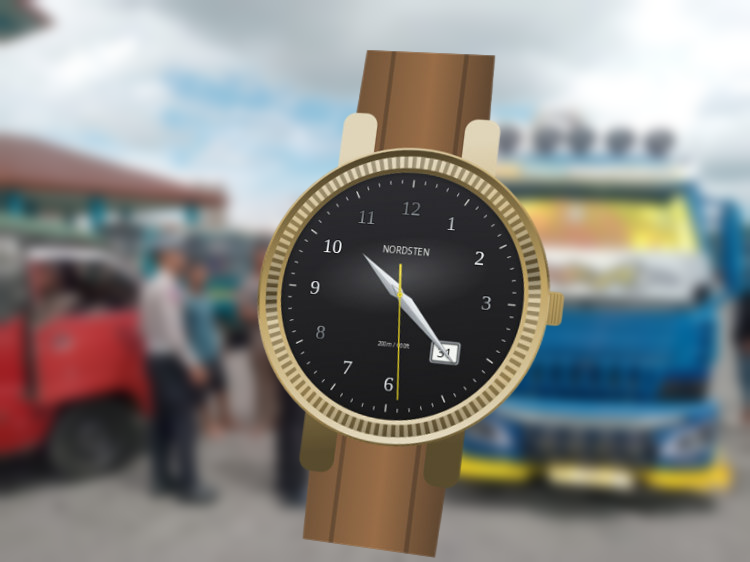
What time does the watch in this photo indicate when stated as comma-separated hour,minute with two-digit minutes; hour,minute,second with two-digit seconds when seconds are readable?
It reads 10,22,29
